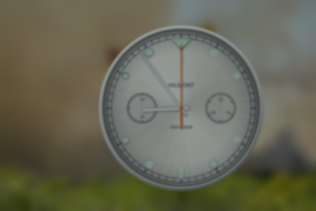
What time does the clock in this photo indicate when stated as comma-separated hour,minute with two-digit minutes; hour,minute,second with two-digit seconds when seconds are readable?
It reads 8,54
